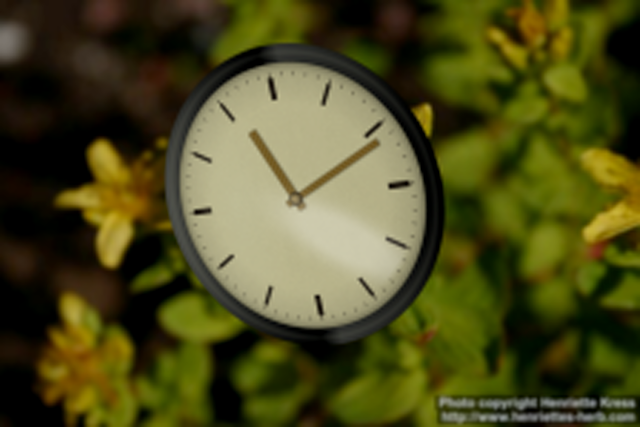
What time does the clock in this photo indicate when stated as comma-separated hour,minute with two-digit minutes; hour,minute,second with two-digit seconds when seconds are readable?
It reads 11,11
